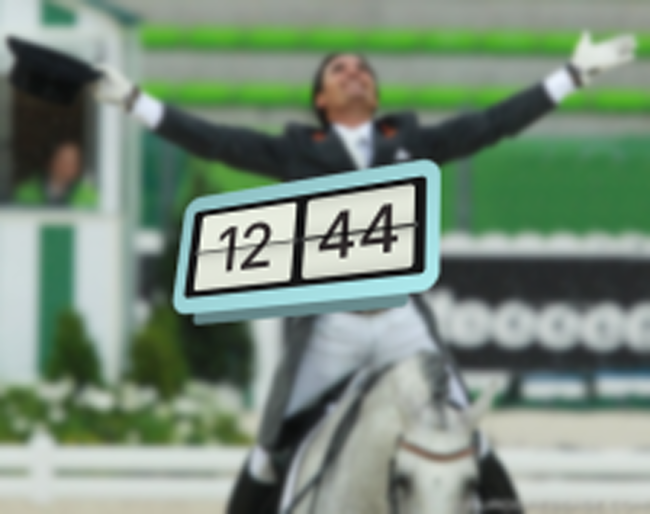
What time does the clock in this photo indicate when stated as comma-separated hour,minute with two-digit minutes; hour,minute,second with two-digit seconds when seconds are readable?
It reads 12,44
